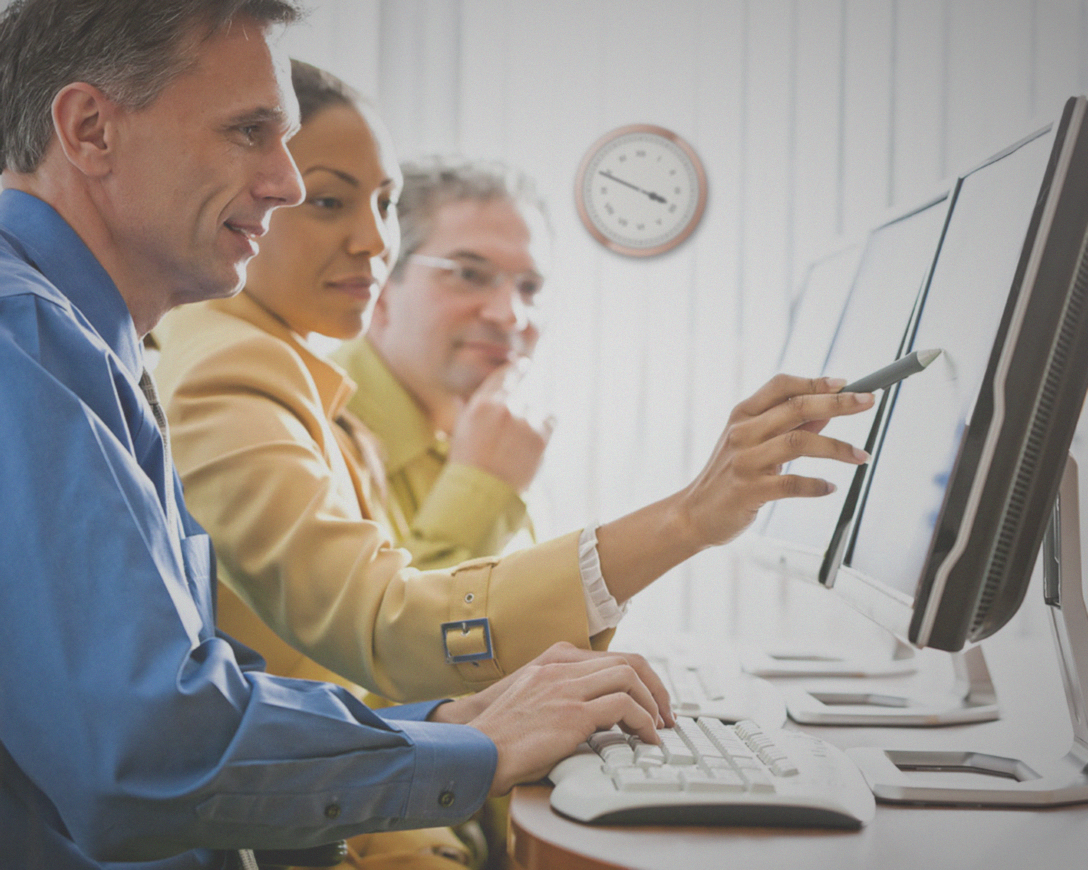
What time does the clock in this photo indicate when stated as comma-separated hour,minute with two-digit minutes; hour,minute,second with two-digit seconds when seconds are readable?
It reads 3,49
